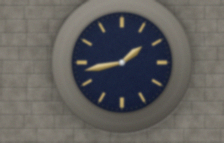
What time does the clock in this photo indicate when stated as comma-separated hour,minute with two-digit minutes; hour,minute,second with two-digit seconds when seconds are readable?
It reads 1,43
